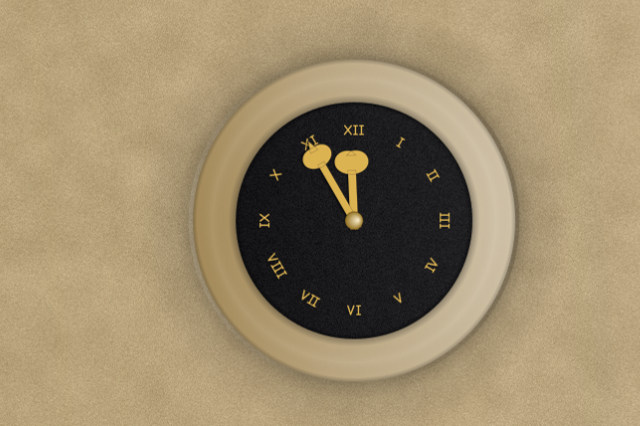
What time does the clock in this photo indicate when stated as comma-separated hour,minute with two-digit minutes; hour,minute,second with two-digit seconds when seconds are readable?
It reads 11,55
